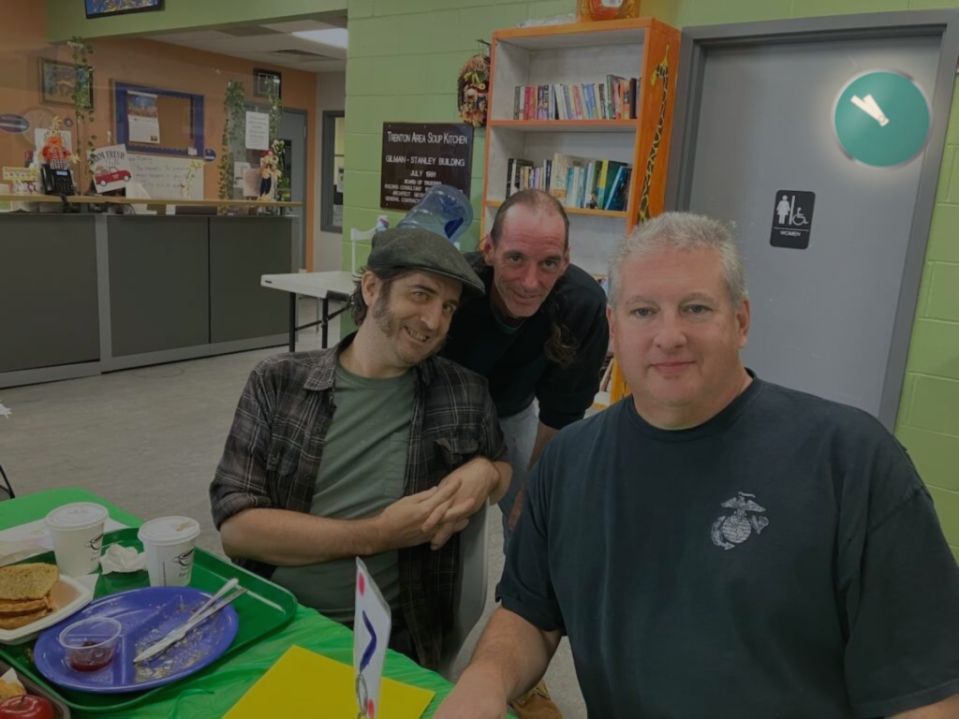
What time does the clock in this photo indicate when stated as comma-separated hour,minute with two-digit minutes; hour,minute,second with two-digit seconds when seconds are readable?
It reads 10,51
